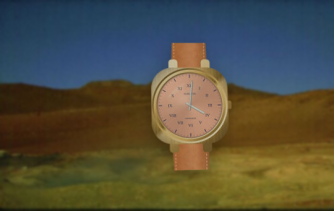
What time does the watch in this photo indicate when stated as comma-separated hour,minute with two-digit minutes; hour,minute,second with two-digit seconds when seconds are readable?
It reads 4,01
